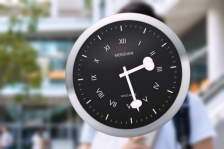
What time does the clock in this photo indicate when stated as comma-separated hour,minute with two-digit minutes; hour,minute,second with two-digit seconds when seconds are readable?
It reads 2,28
